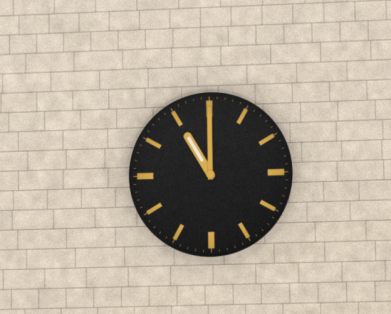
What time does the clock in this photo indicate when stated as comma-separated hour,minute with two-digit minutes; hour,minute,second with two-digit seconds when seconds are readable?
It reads 11,00
